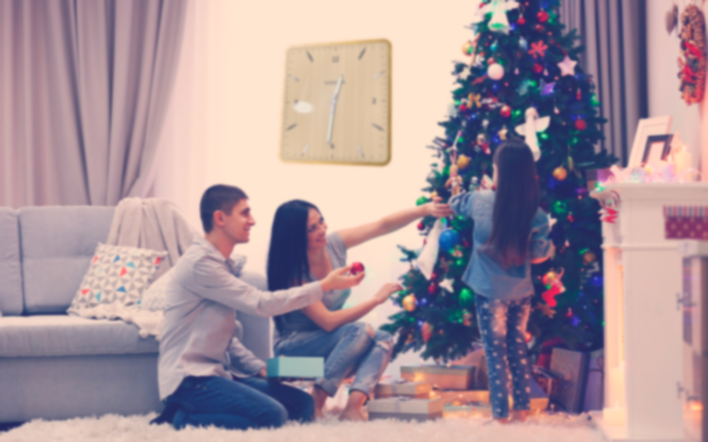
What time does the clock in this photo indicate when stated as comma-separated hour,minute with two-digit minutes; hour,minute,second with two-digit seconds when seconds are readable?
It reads 12,31
